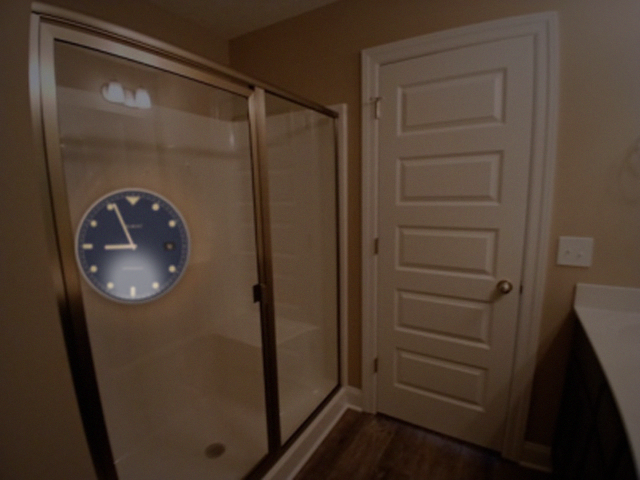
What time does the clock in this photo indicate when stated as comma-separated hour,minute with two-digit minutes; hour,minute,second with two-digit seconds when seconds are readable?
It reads 8,56
